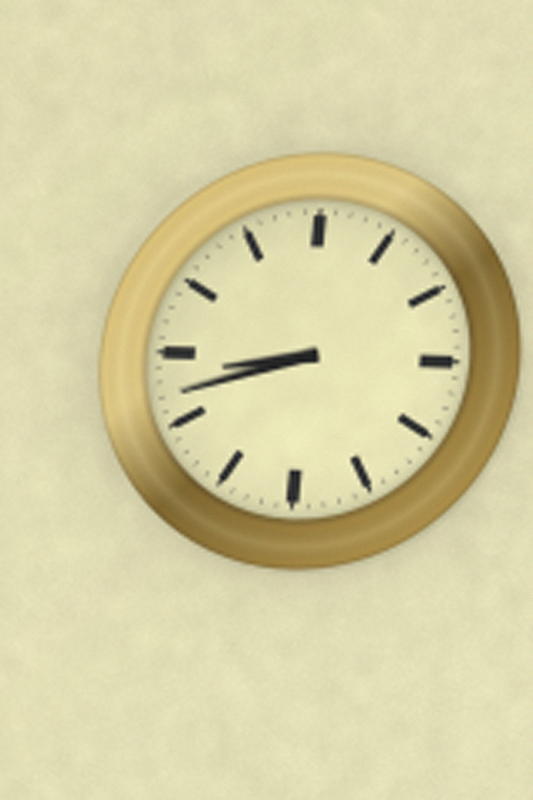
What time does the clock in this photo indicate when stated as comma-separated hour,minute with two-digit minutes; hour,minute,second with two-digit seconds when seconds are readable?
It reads 8,42
